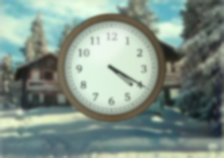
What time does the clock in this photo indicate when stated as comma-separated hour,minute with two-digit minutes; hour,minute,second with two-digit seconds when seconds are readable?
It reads 4,20
